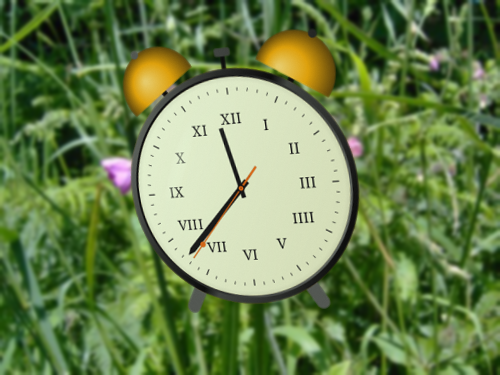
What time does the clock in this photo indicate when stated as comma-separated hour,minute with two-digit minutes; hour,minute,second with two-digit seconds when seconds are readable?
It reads 11,37,37
